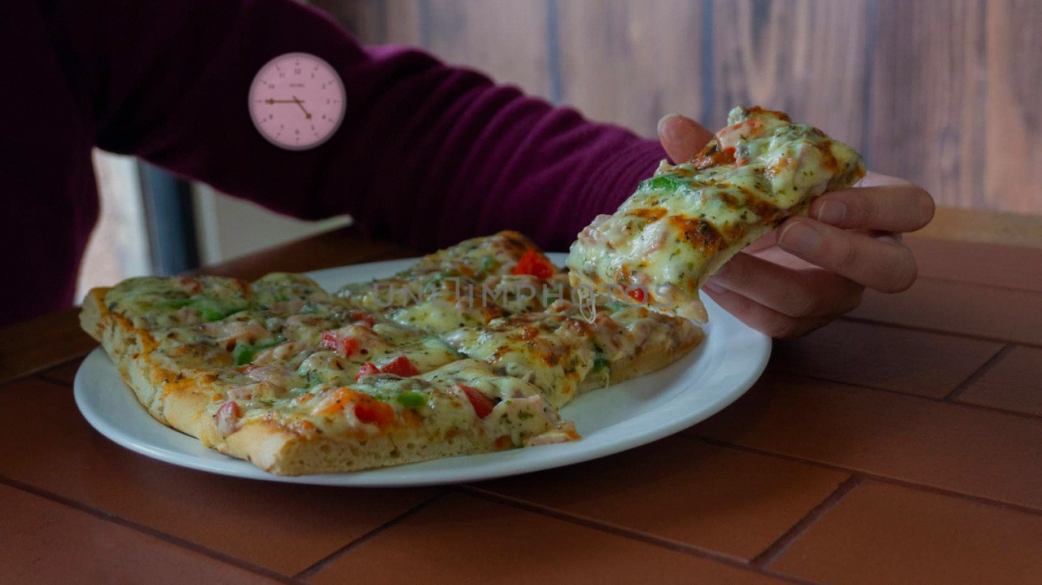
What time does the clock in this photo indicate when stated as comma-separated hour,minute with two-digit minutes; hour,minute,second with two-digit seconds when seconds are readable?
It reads 4,45
